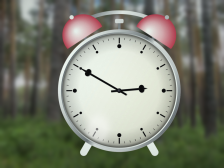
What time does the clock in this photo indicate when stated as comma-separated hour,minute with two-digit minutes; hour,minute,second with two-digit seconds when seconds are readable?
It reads 2,50
